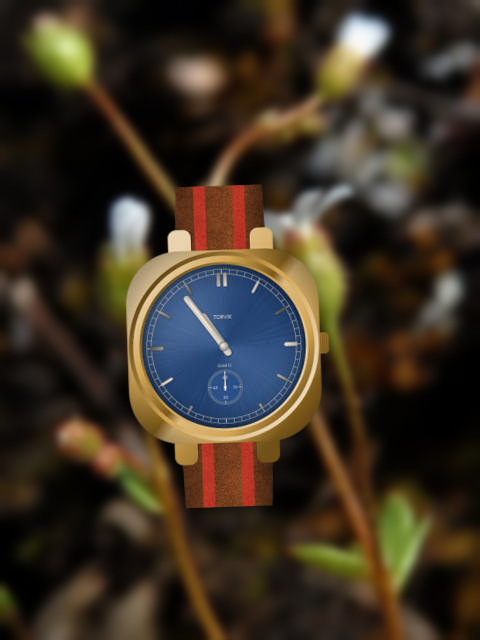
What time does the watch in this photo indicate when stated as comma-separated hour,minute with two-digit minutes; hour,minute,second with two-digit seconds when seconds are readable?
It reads 10,54
